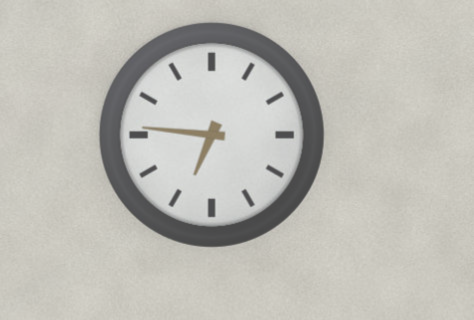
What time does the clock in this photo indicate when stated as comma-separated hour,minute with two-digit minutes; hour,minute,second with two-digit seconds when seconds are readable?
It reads 6,46
